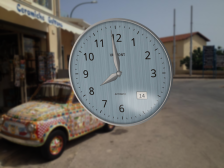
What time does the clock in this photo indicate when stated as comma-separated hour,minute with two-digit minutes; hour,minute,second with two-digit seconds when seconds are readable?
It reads 7,59
